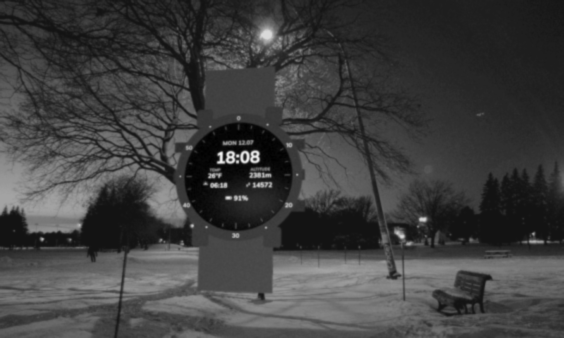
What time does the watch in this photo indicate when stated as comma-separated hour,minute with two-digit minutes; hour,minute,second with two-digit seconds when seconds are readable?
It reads 18,08
